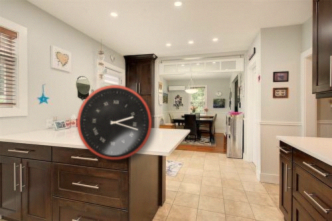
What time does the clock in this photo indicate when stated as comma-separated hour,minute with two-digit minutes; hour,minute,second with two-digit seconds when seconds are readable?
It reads 2,17
